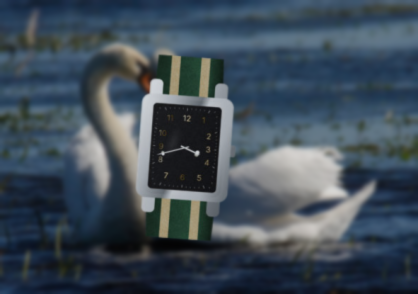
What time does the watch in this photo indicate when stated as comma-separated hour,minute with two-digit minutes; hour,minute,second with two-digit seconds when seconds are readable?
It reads 3,42
